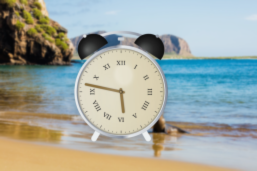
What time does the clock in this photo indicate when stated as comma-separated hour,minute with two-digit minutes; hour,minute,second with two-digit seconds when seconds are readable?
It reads 5,47
